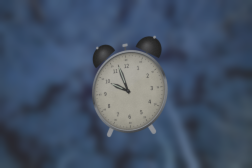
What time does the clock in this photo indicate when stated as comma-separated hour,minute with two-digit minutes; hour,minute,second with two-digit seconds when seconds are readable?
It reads 9,57
